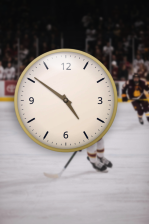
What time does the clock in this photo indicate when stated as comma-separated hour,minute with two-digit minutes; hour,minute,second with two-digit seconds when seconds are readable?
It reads 4,51
